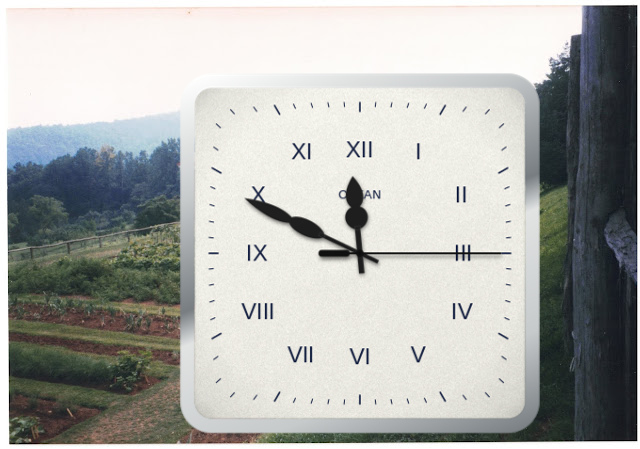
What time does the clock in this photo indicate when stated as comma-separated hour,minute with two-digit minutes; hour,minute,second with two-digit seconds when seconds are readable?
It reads 11,49,15
